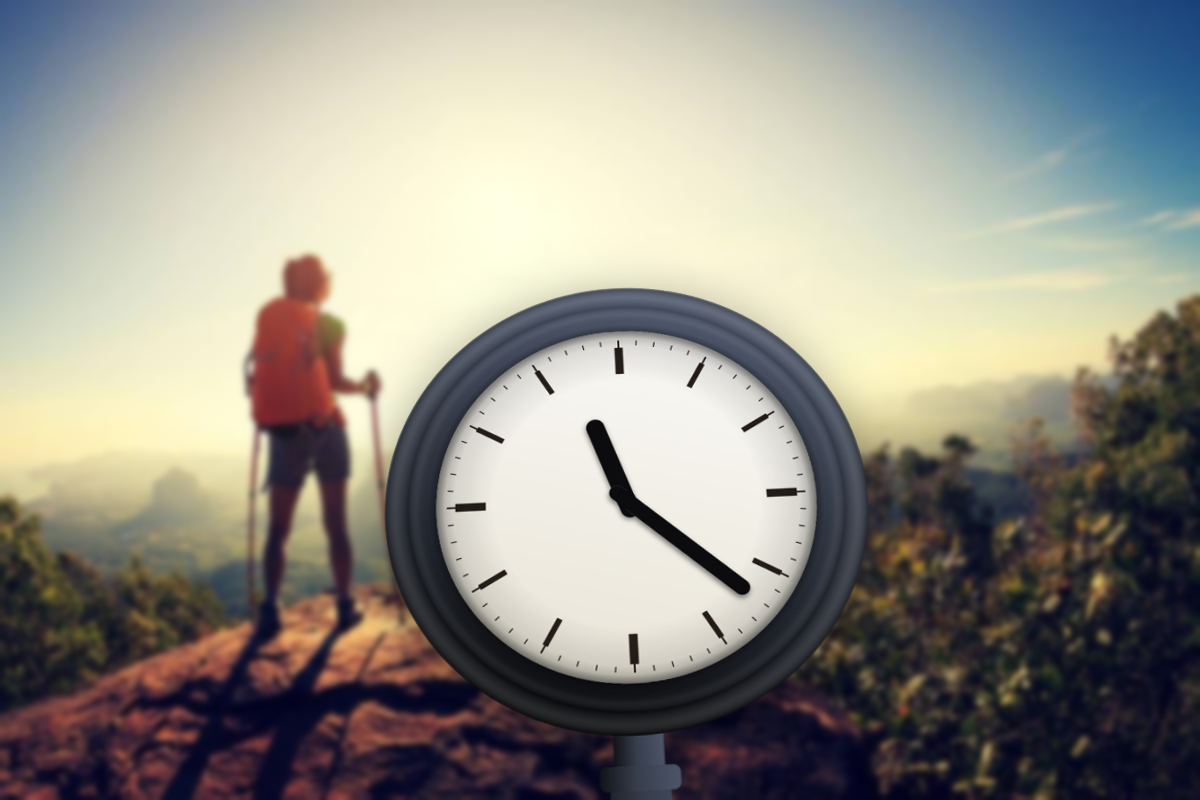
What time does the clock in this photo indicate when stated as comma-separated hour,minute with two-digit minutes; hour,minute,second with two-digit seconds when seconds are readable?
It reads 11,22
